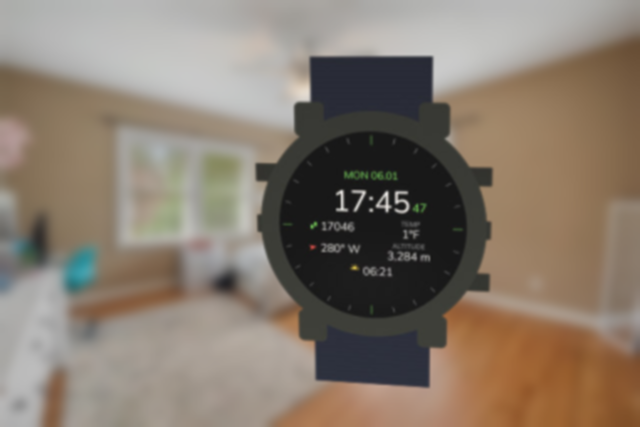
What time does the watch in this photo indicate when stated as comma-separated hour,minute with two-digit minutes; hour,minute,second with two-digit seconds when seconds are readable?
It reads 17,45
